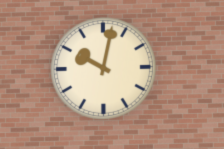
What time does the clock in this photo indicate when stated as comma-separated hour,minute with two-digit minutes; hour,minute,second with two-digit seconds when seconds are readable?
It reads 10,02
